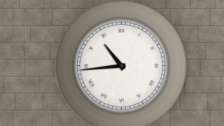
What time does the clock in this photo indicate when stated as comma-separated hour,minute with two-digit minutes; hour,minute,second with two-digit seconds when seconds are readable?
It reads 10,44
